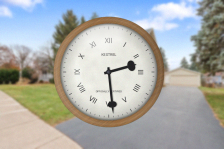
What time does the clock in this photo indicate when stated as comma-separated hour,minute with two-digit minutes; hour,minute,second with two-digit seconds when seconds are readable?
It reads 2,29
